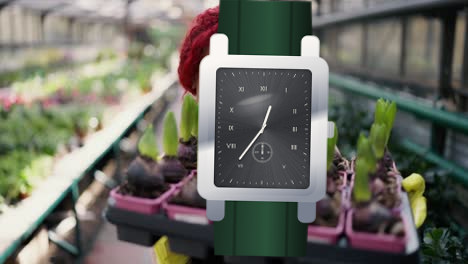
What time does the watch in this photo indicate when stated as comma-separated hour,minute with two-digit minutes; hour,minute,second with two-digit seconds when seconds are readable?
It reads 12,36
